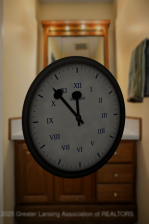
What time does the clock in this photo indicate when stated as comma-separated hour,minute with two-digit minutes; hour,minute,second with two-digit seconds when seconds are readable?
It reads 11,53
